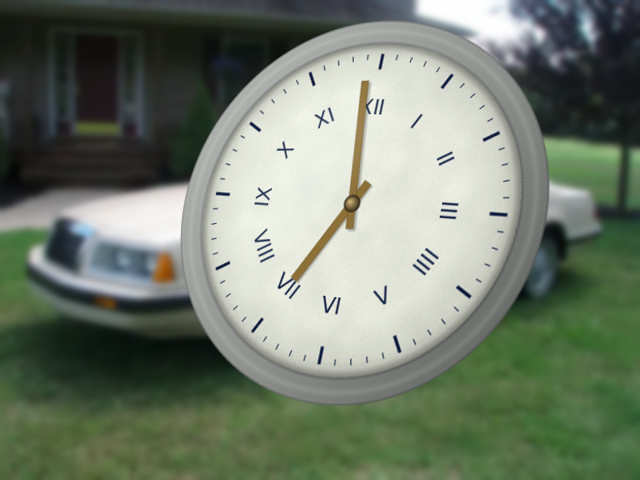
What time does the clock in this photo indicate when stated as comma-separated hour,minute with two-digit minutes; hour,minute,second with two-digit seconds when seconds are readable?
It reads 6,59
